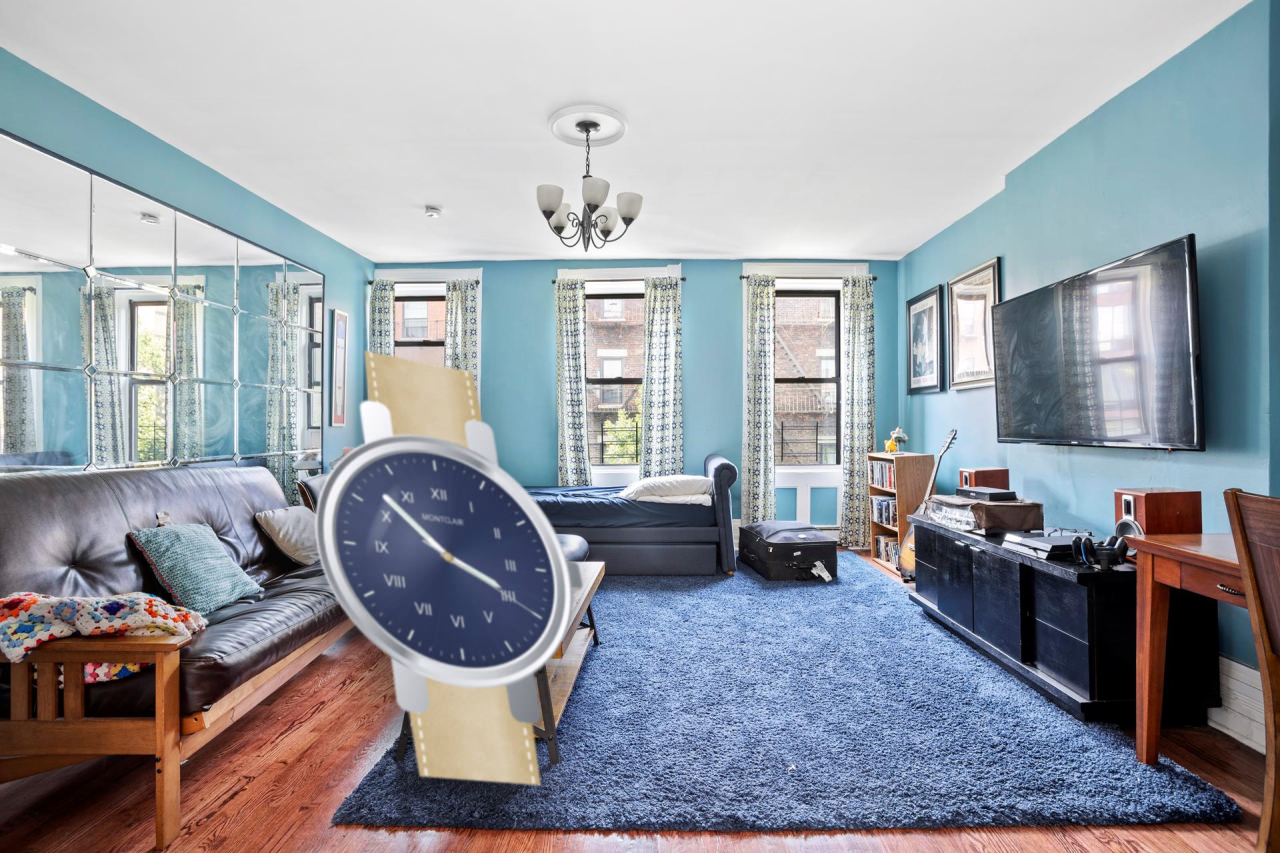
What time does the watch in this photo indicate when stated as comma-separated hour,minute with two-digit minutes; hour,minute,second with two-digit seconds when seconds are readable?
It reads 3,52,20
